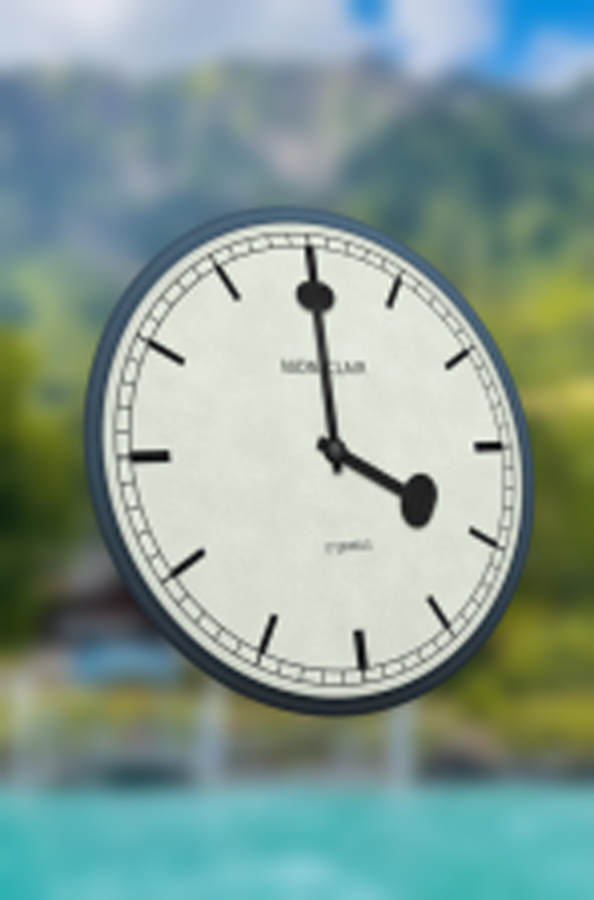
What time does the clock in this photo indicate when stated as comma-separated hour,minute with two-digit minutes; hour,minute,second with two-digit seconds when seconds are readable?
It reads 4,00
